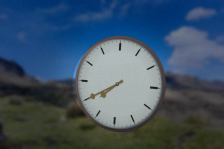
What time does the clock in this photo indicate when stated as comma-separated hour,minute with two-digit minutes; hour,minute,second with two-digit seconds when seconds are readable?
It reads 7,40
